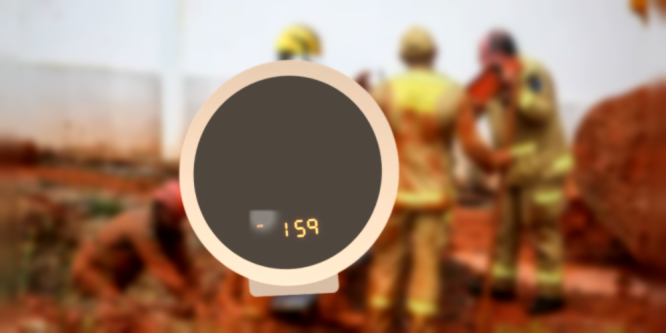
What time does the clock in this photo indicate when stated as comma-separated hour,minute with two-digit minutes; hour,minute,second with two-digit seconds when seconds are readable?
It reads 1,59
